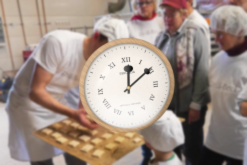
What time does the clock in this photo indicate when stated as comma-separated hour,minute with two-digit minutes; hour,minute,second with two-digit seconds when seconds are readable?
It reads 12,09
